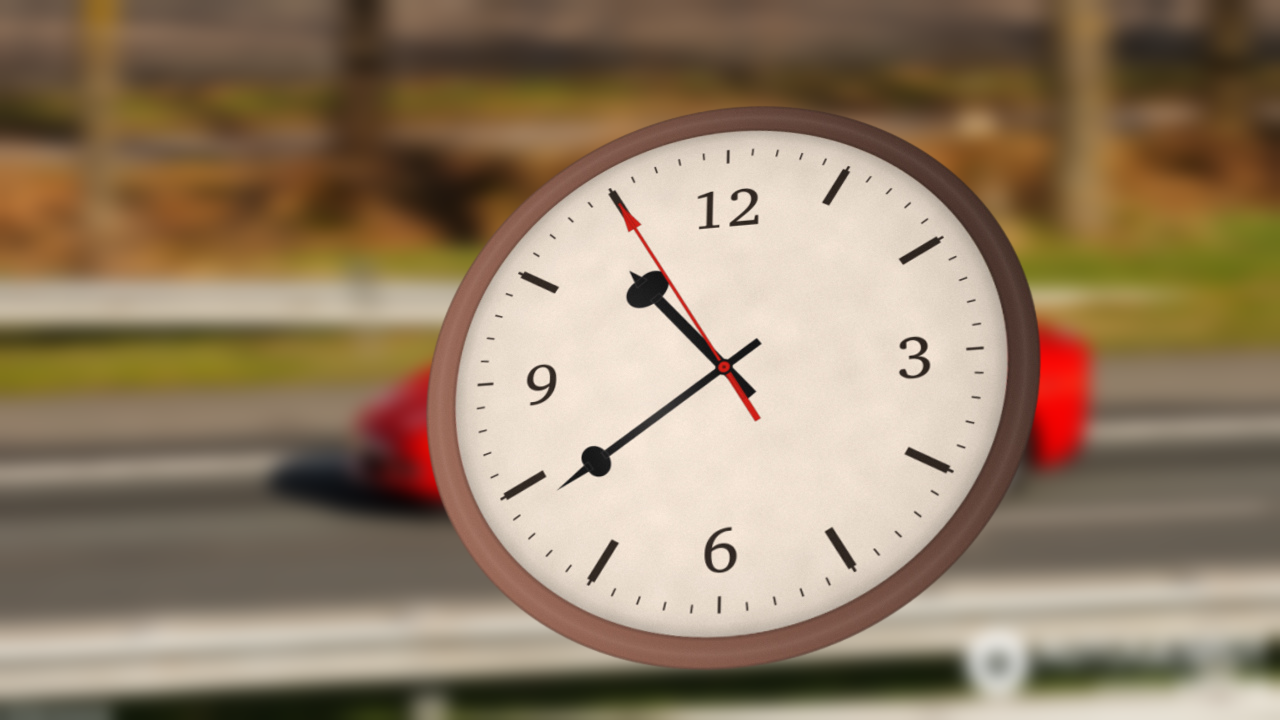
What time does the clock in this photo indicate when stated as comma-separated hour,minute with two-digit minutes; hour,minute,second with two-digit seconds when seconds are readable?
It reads 10,38,55
